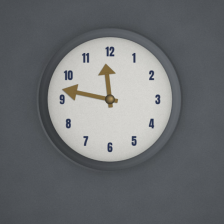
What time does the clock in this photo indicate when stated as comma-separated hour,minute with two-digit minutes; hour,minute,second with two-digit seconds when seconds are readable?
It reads 11,47
